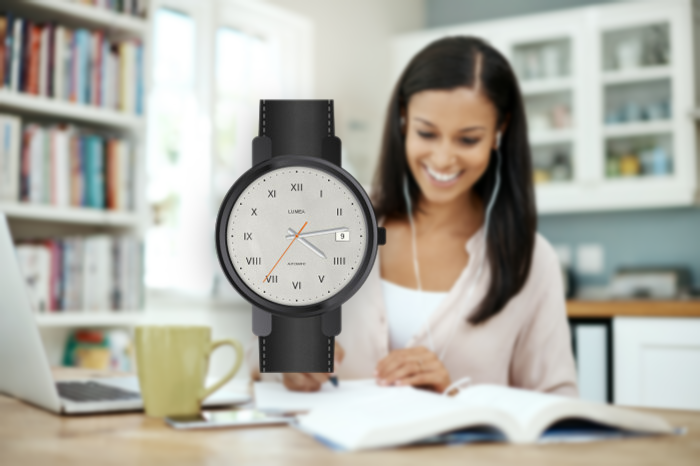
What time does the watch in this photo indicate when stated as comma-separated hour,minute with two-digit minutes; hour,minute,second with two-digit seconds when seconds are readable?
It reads 4,13,36
